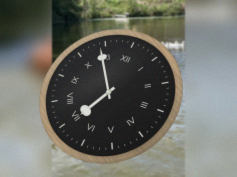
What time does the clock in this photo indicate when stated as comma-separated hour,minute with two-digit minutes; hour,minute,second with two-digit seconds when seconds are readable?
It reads 6,54
